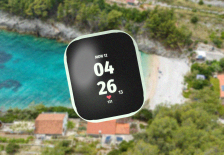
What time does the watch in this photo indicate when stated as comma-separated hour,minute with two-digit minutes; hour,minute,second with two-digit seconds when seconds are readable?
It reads 4,26
